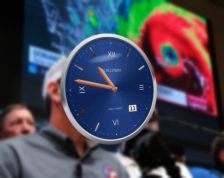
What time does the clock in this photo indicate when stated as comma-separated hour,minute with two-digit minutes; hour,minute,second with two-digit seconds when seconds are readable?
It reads 10,47
